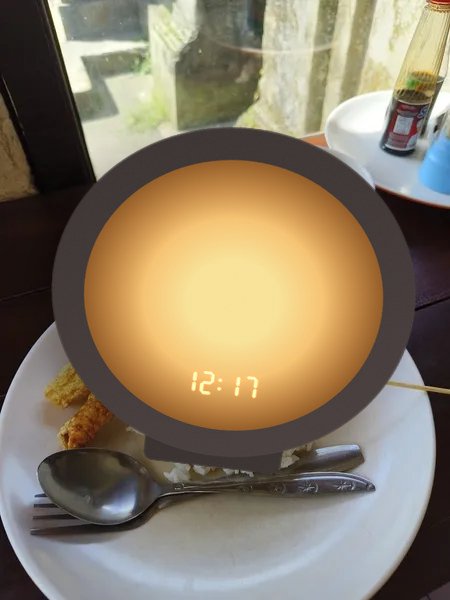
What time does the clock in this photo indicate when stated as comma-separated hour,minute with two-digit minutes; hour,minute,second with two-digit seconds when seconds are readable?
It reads 12,17
